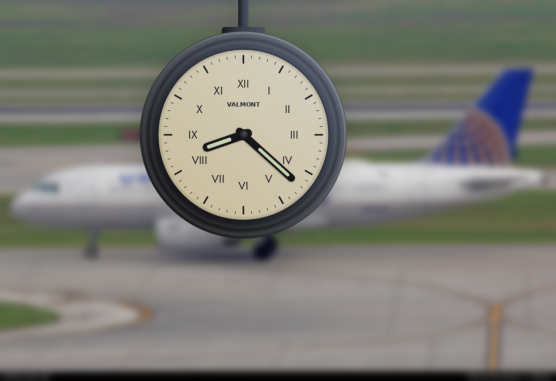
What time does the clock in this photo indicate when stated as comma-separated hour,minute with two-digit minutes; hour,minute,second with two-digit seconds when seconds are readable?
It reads 8,22
